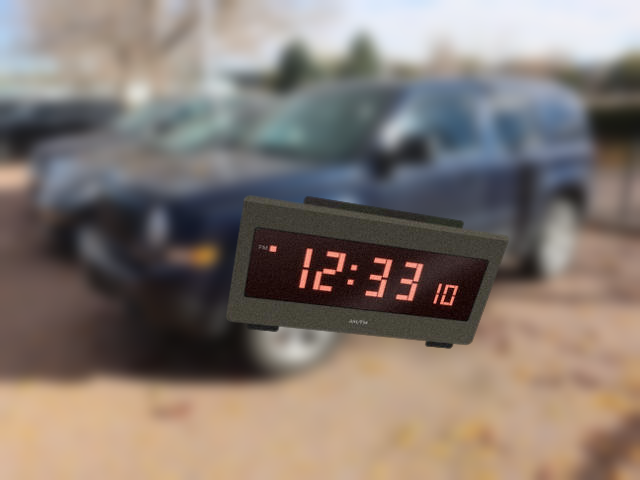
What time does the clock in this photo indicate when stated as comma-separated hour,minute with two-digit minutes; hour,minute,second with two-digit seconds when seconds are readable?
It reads 12,33,10
